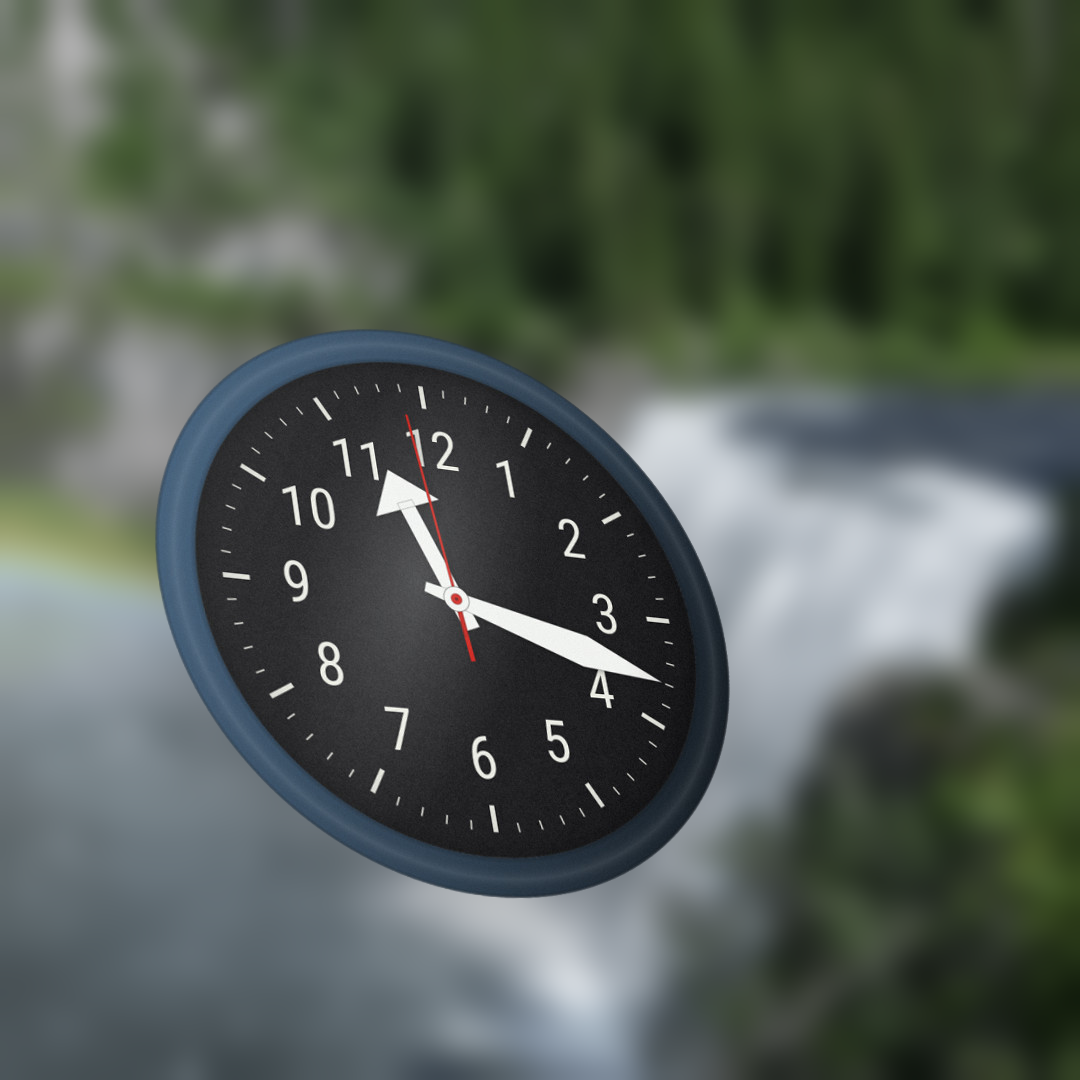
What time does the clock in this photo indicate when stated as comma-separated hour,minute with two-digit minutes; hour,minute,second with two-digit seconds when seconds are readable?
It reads 11,17,59
